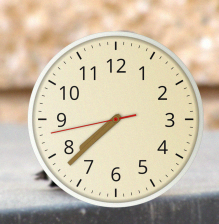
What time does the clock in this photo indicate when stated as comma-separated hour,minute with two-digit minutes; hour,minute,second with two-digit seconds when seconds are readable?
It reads 7,37,43
